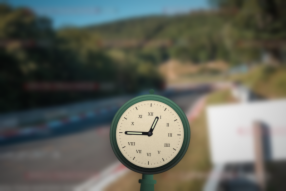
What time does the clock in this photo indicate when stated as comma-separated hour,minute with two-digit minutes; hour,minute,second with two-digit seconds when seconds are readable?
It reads 12,45
